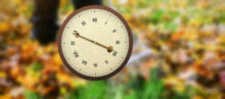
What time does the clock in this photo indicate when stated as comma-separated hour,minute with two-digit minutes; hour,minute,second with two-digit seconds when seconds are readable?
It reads 3,49
